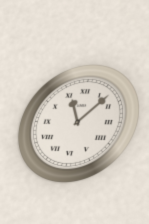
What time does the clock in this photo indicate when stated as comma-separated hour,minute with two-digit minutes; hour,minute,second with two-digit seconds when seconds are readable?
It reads 11,07
